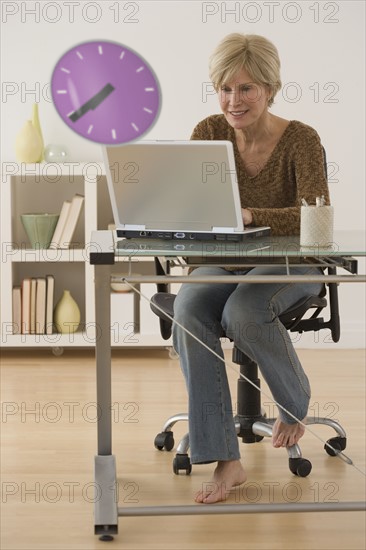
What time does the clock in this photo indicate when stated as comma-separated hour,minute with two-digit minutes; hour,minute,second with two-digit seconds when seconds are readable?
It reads 7,39
